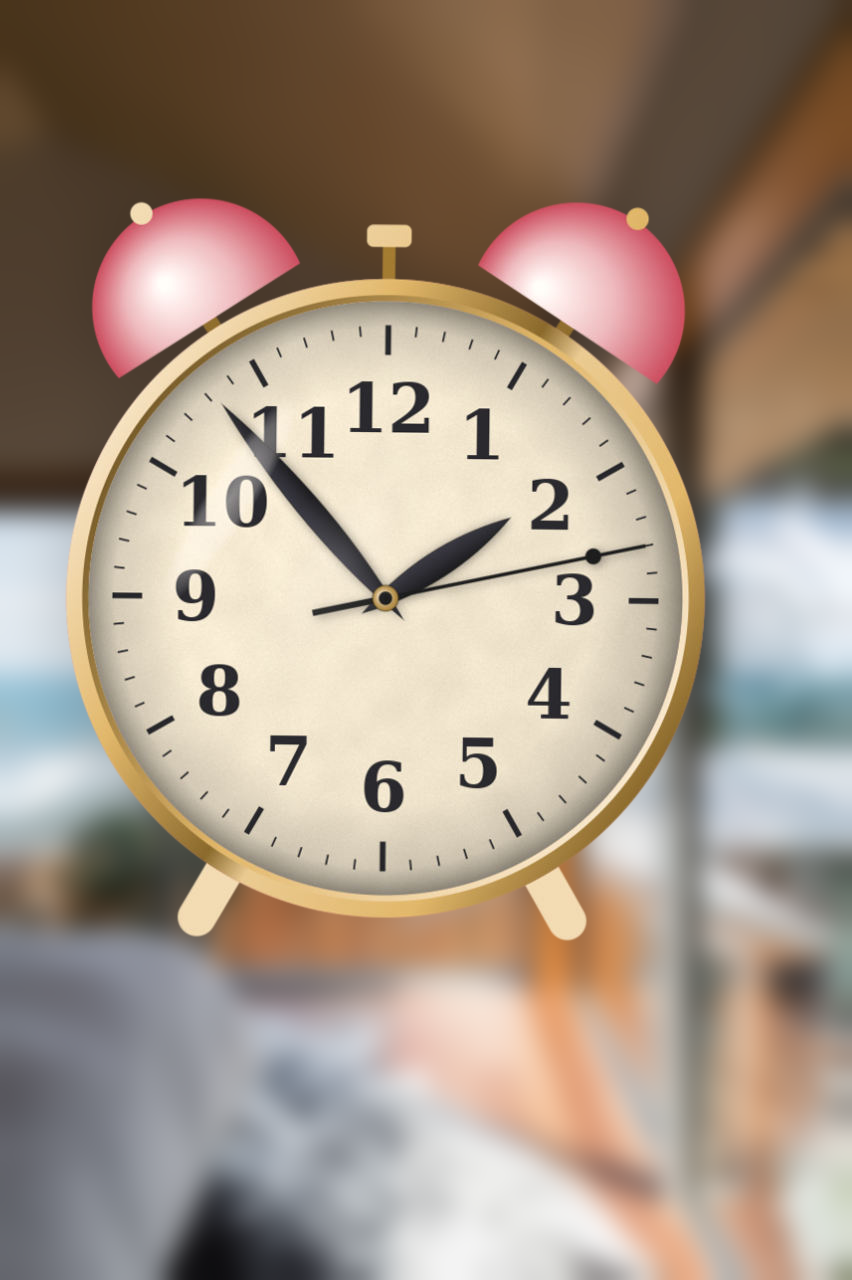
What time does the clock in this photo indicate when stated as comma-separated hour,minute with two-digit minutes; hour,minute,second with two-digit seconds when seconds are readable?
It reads 1,53,13
